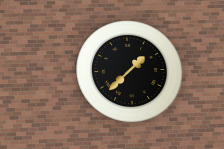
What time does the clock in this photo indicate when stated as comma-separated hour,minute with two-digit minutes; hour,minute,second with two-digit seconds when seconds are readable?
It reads 1,38
